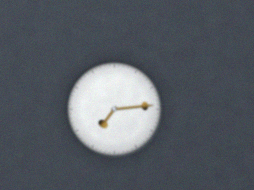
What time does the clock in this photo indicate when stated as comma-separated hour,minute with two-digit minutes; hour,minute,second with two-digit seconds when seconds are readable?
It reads 7,14
